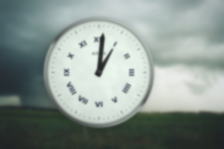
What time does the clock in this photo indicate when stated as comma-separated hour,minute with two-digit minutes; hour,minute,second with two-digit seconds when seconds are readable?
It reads 1,01
